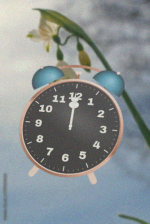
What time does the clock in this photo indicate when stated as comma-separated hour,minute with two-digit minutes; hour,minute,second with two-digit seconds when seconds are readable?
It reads 12,00
